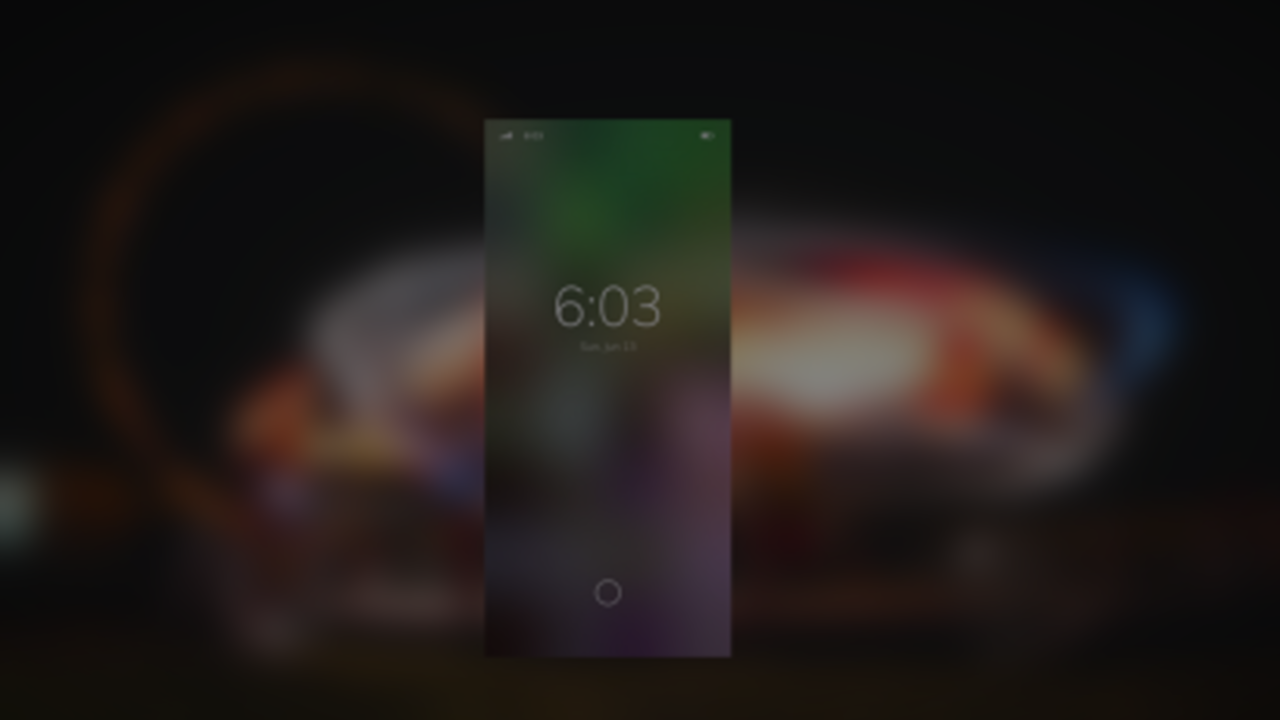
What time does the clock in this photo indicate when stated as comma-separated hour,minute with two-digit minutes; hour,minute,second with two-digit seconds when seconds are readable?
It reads 6,03
